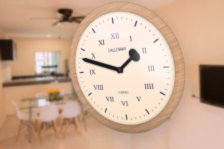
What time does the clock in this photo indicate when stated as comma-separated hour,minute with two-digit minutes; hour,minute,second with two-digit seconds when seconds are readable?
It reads 1,48
